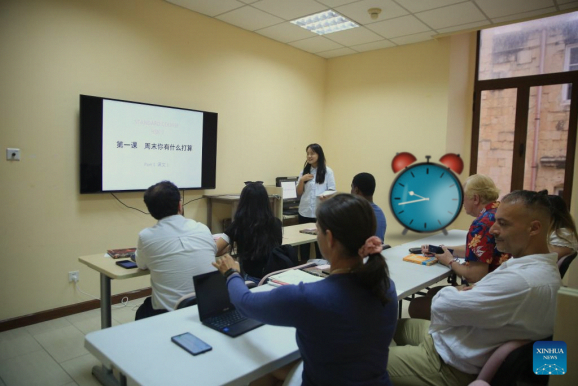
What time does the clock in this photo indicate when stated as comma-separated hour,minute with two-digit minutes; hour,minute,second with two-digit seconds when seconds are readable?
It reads 9,43
